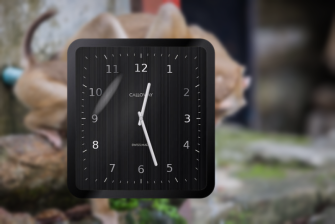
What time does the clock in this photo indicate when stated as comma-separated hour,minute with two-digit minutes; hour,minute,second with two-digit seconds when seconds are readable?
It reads 12,27
